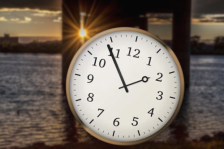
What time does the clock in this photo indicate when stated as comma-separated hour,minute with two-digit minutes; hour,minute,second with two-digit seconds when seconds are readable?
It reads 1,54
